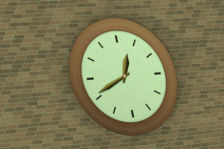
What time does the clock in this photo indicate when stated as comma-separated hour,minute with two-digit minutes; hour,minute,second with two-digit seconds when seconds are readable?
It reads 12,41
